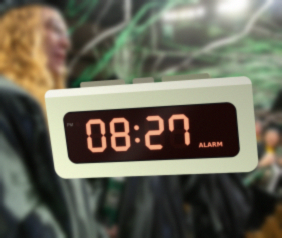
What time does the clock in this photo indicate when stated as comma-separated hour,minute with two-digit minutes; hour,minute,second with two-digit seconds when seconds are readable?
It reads 8,27
